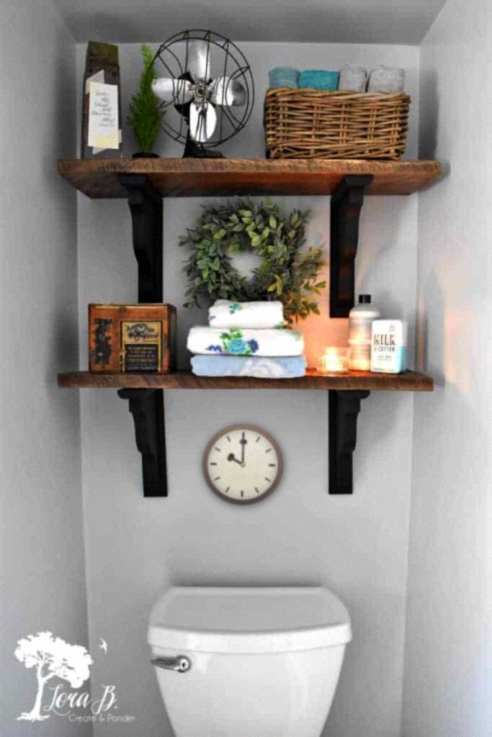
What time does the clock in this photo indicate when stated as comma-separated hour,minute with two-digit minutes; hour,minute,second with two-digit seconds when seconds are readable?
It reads 10,00
